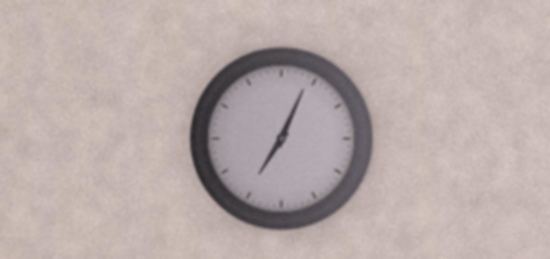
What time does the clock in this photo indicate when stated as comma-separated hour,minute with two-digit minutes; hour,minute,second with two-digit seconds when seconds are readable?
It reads 7,04
